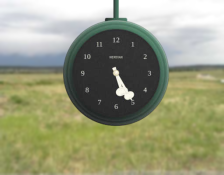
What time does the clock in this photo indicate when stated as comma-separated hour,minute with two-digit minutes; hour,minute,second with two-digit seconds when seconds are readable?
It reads 5,25
